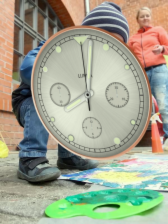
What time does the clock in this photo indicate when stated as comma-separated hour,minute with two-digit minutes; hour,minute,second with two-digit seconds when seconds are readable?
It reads 8,02
